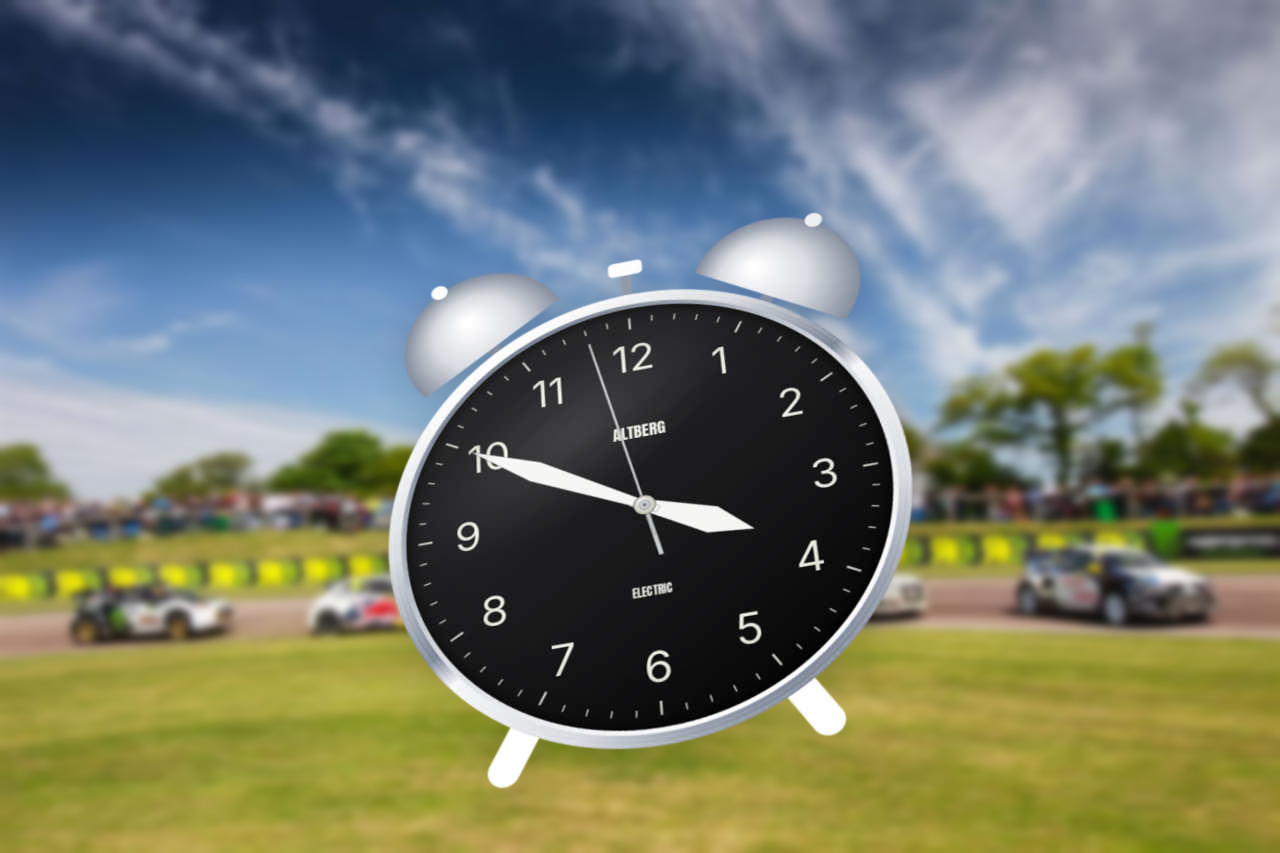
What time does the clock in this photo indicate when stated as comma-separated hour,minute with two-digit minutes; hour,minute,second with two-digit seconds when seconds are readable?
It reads 3,49,58
